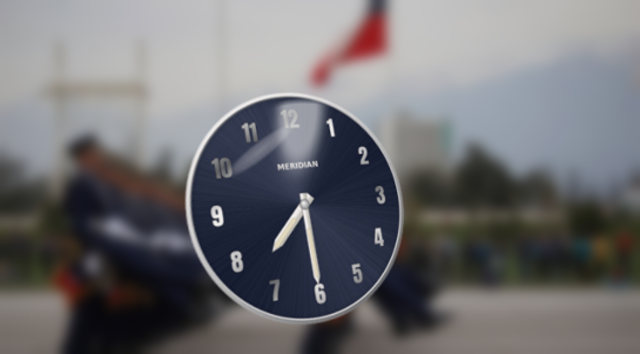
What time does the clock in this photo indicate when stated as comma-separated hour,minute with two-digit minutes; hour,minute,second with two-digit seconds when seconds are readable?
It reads 7,30
